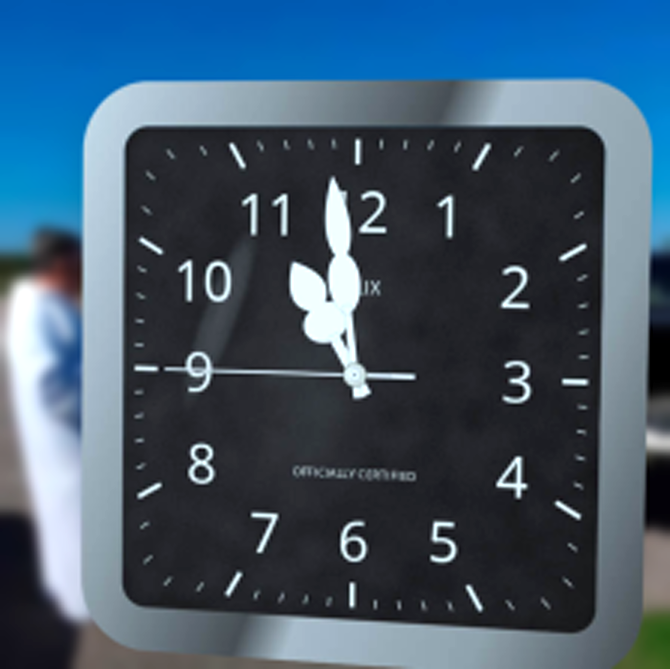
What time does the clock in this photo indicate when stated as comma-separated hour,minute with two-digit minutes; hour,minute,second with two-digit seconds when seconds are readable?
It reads 10,58,45
